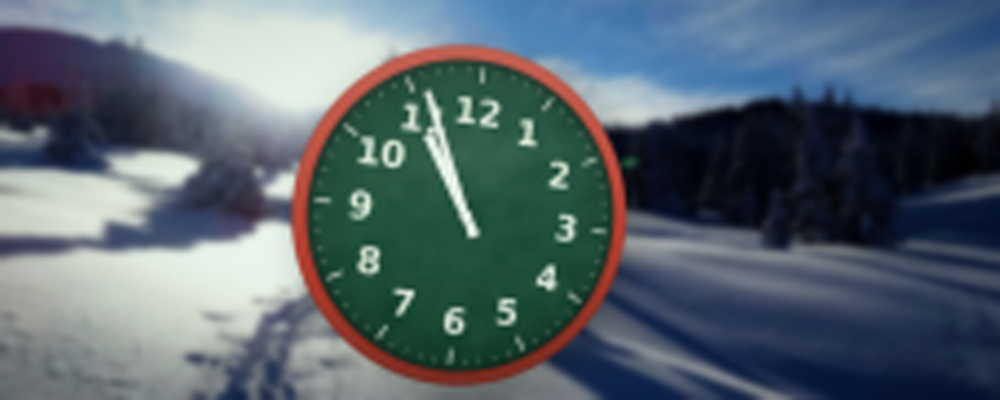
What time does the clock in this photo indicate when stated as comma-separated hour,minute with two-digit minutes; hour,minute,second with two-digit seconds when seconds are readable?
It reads 10,56
